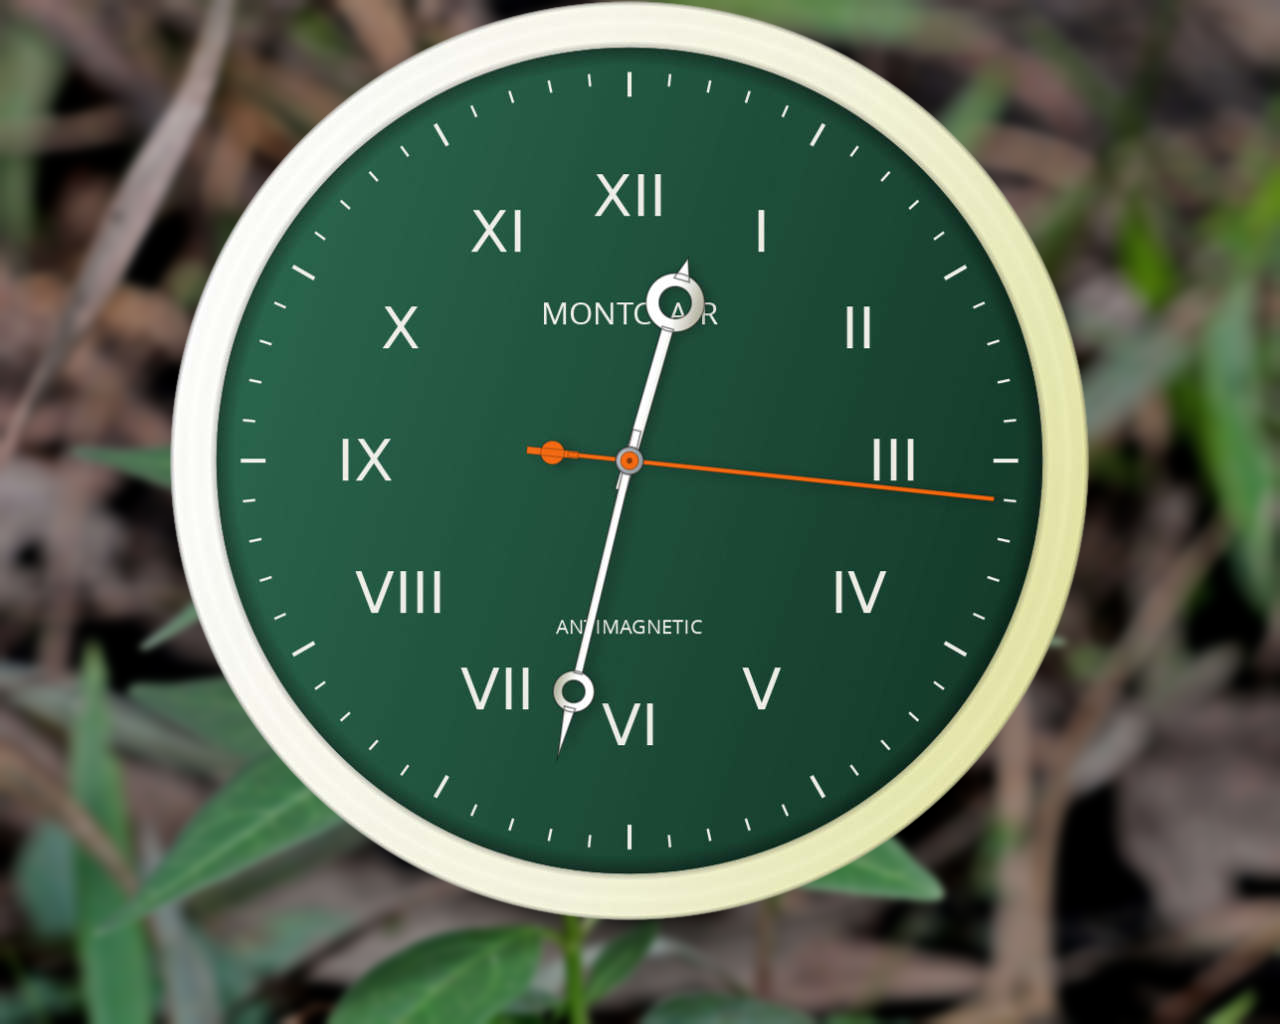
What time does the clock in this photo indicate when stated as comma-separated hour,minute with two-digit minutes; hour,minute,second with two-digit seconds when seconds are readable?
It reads 12,32,16
